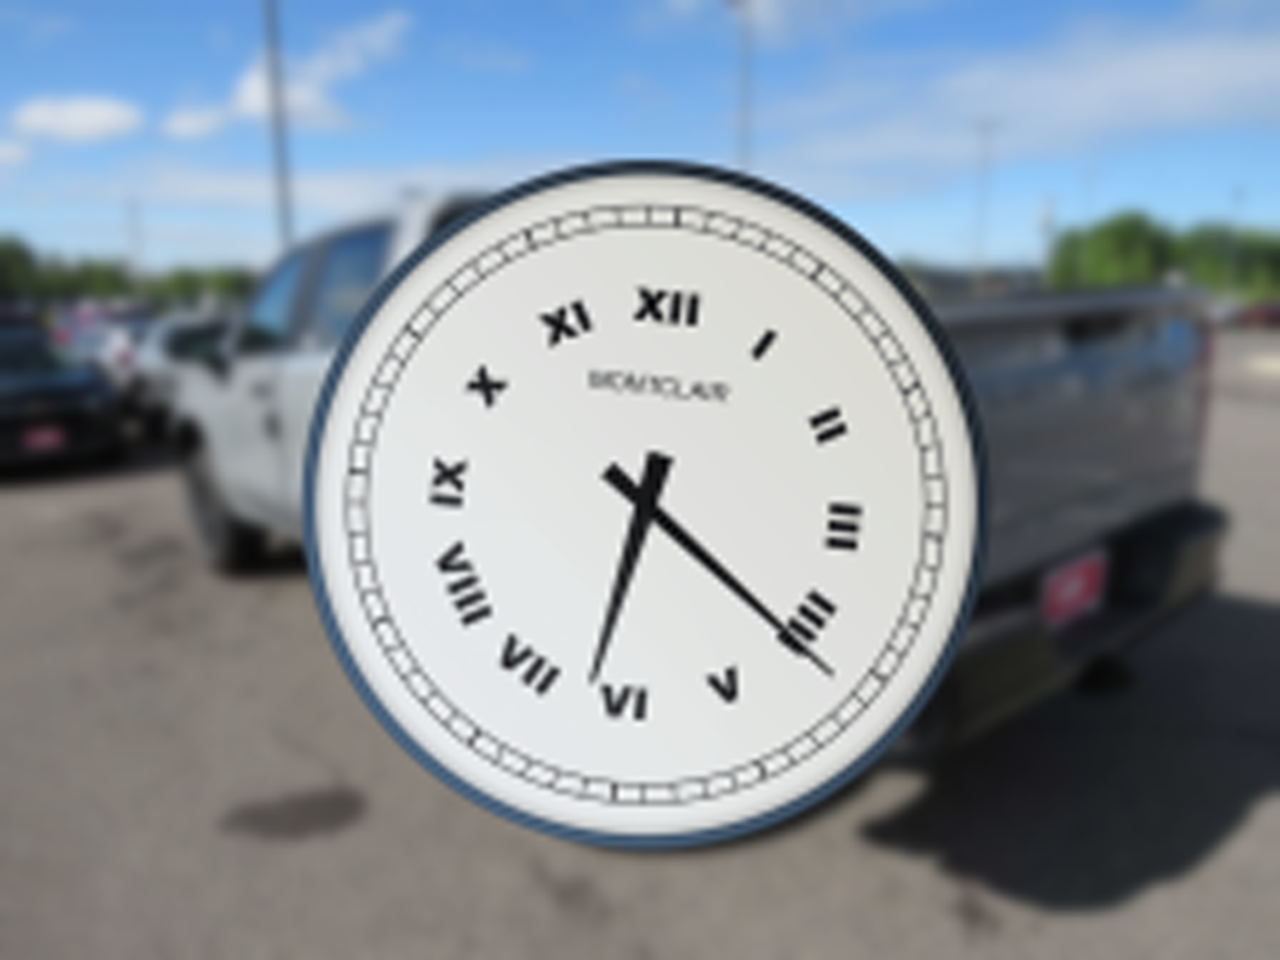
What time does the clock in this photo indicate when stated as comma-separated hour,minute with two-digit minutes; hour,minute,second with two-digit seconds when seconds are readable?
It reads 6,21
